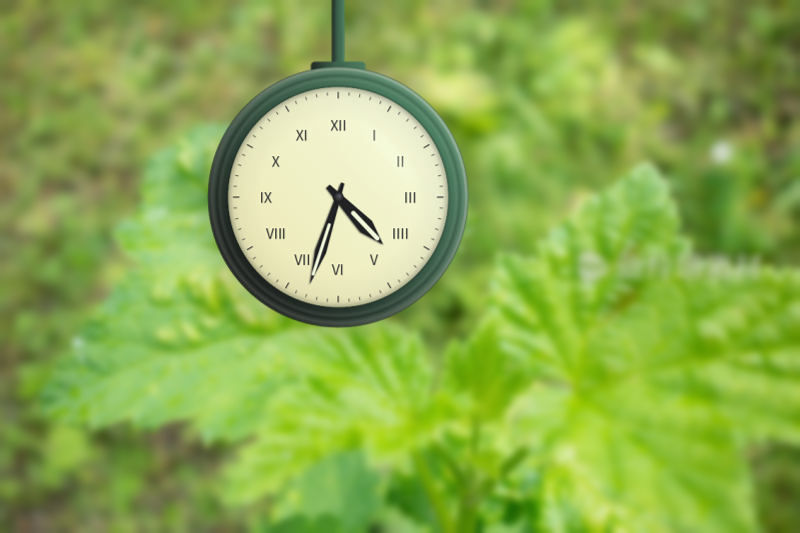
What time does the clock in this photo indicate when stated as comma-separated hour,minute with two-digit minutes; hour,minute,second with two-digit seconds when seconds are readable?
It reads 4,33
